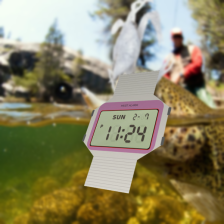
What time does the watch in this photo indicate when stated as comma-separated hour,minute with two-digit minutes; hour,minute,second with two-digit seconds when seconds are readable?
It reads 11,24
